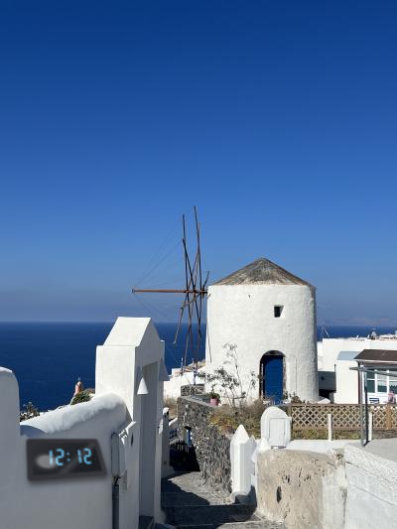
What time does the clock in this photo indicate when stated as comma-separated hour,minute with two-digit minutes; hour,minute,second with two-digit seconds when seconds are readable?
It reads 12,12
